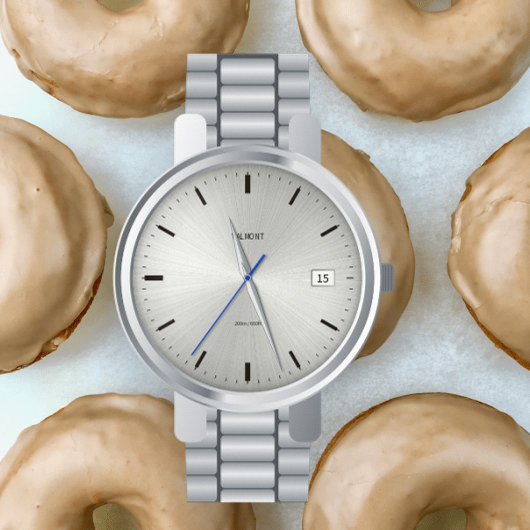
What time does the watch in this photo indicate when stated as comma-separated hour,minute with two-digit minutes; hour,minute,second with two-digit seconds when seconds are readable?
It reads 11,26,36
